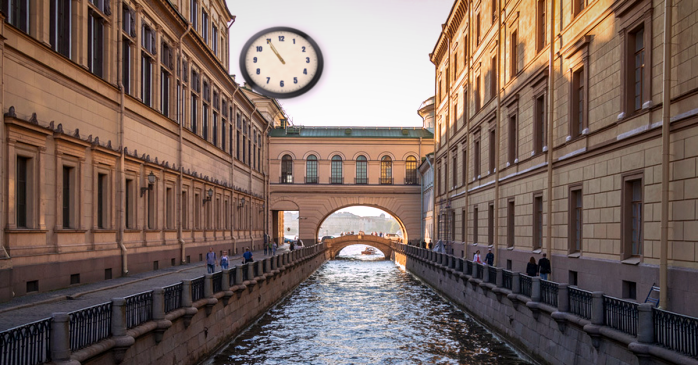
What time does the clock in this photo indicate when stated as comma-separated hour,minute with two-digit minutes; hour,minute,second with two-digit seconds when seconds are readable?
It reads 10,55
